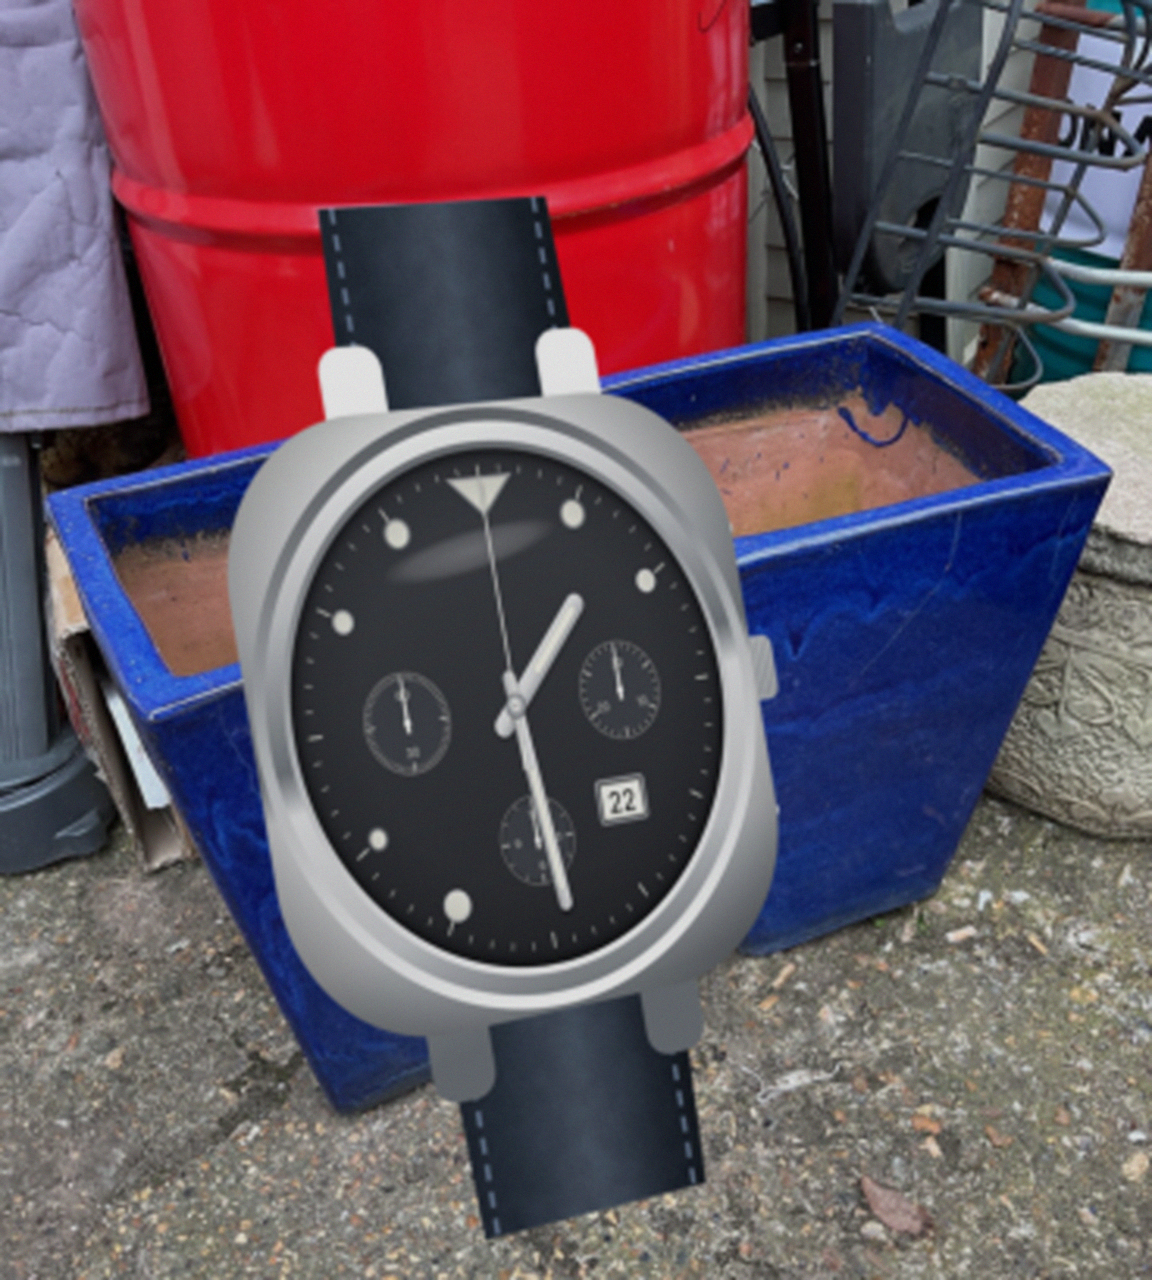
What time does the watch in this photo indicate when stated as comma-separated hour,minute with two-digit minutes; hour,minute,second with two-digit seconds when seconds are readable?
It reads 1,29
